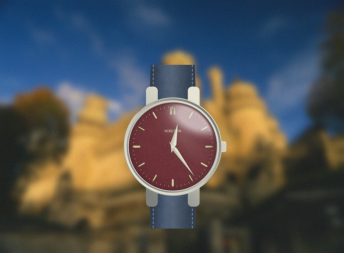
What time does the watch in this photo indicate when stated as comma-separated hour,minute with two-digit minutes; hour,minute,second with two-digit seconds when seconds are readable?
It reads 12,24
